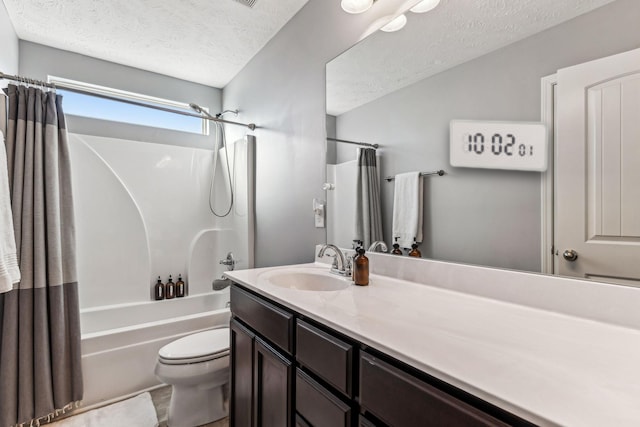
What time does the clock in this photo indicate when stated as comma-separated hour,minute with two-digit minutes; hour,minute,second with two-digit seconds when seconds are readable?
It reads 10,02,01
